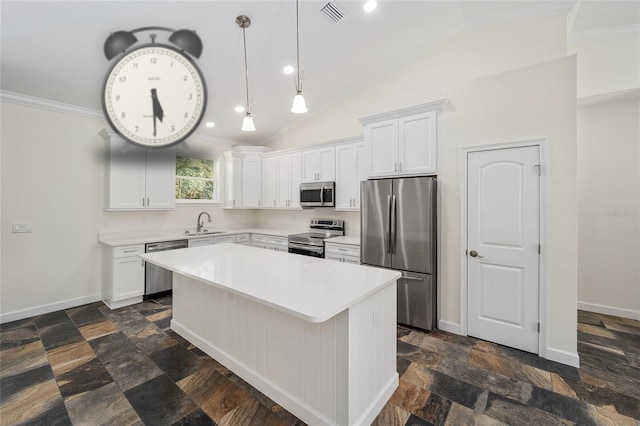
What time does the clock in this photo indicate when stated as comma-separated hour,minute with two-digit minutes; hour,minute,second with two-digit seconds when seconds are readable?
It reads 5,30
